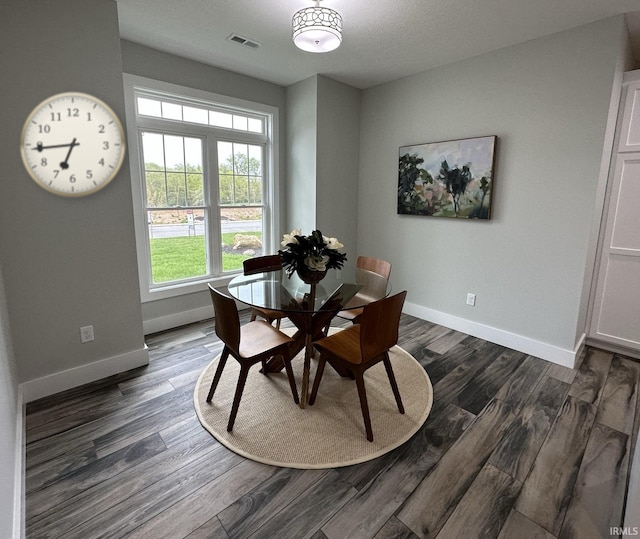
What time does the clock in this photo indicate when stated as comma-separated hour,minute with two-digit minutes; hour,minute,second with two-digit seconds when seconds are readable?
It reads 6,44
